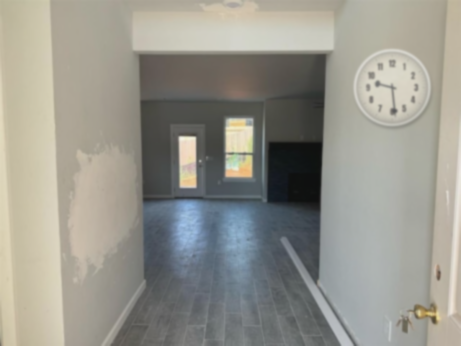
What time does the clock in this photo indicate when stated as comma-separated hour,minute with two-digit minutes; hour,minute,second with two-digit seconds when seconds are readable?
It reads 9,29
